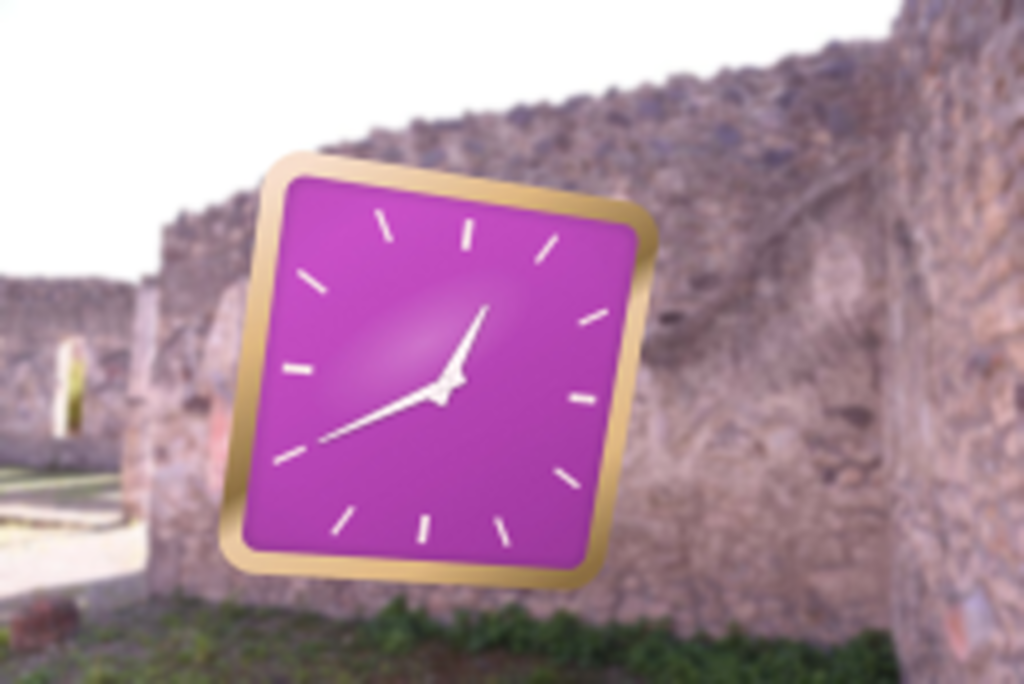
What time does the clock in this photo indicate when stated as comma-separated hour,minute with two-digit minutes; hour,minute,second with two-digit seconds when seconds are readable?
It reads 12,40
